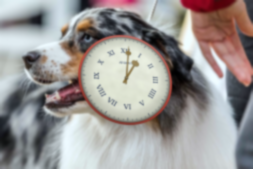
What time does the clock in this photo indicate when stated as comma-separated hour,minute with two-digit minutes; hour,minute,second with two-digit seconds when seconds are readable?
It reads 1,01
